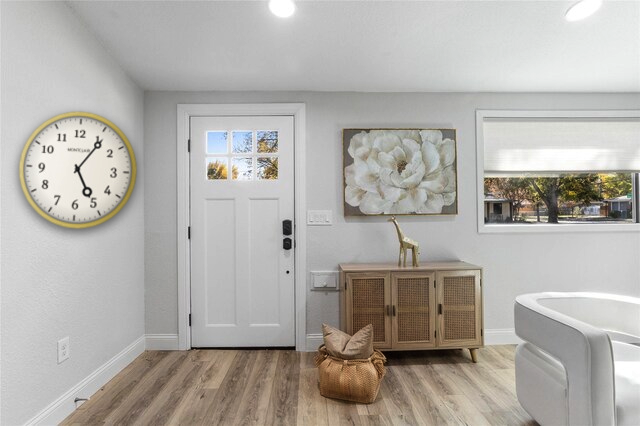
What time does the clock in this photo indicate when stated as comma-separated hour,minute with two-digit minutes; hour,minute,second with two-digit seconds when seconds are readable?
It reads 5,06
